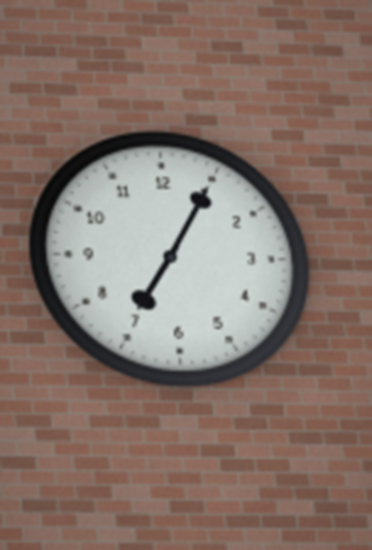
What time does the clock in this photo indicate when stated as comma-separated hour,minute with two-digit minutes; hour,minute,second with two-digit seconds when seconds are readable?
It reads 7,05
